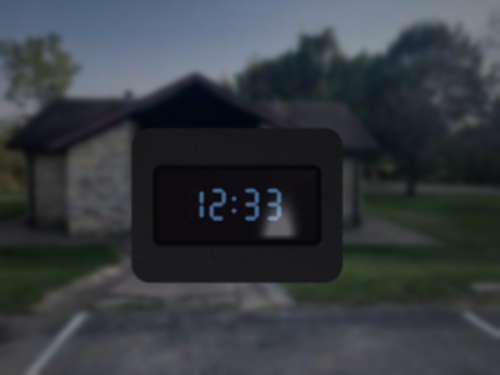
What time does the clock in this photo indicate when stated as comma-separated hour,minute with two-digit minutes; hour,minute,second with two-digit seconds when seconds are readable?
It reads 12,33
